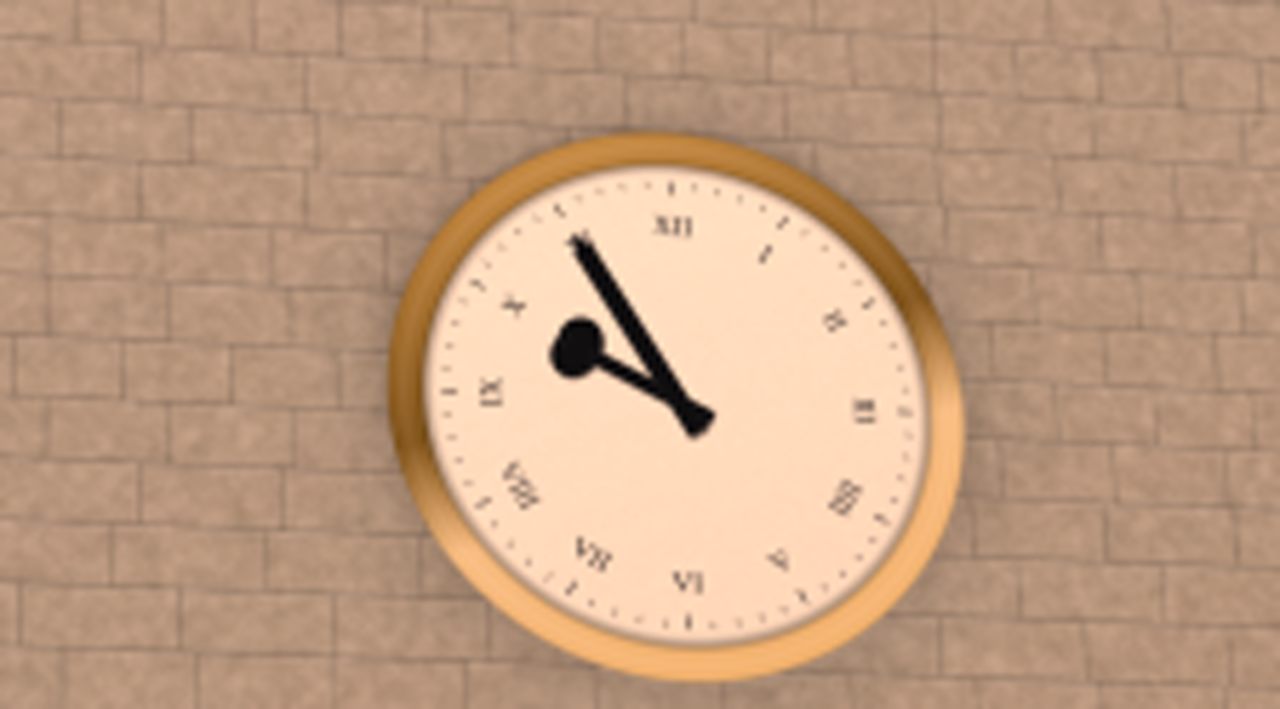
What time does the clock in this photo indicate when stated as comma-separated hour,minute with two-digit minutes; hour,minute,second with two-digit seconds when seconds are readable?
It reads 9,55
